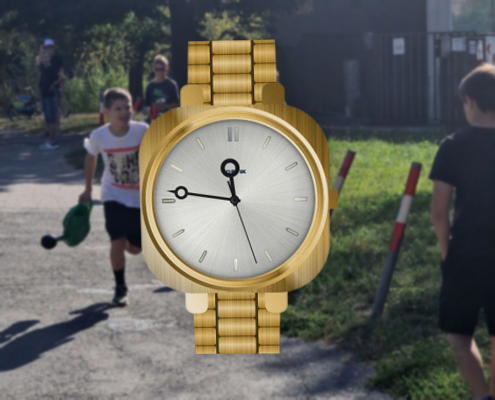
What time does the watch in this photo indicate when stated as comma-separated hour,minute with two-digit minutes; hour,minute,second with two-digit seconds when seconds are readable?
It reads 11,46,27
